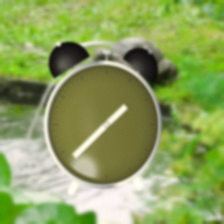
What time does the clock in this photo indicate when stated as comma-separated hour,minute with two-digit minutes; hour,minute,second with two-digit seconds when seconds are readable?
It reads 1,38
